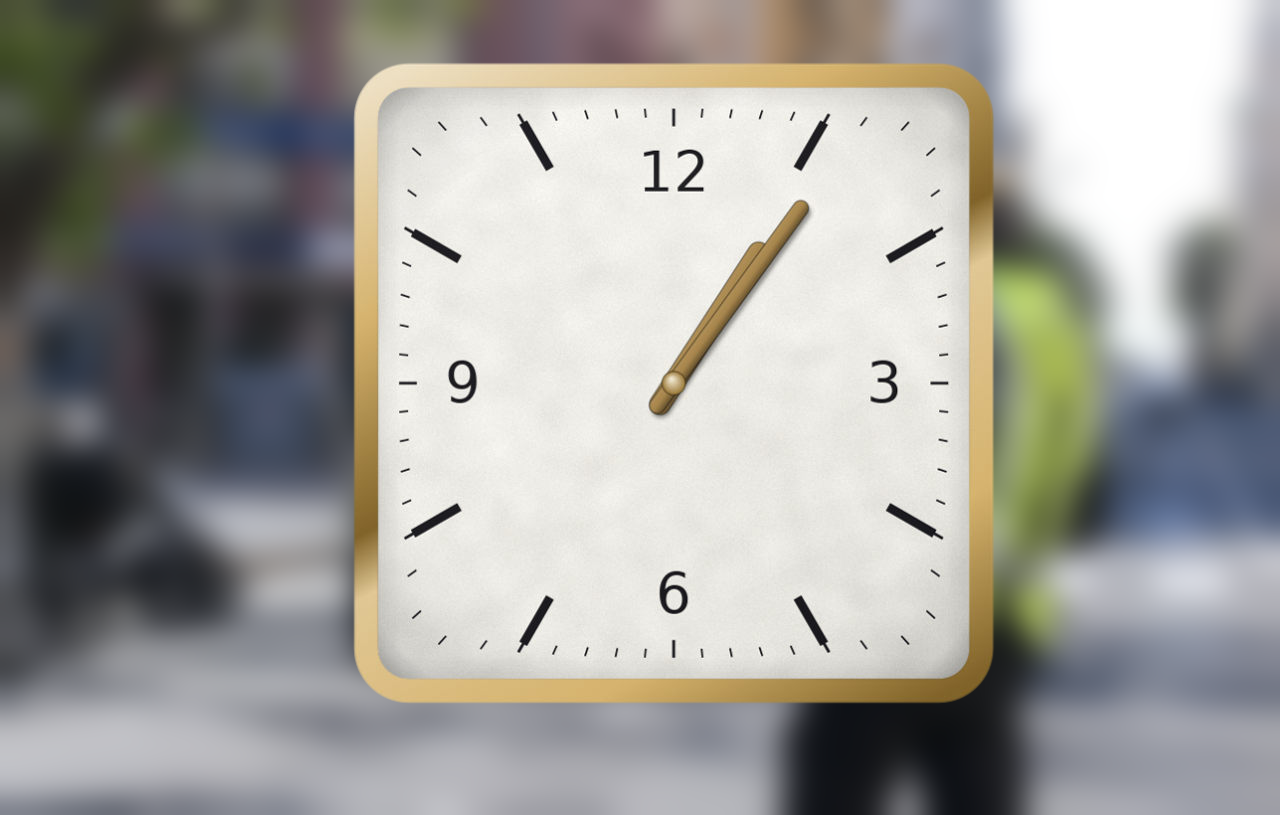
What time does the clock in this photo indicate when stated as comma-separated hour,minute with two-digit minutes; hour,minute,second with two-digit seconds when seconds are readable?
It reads 1,06
